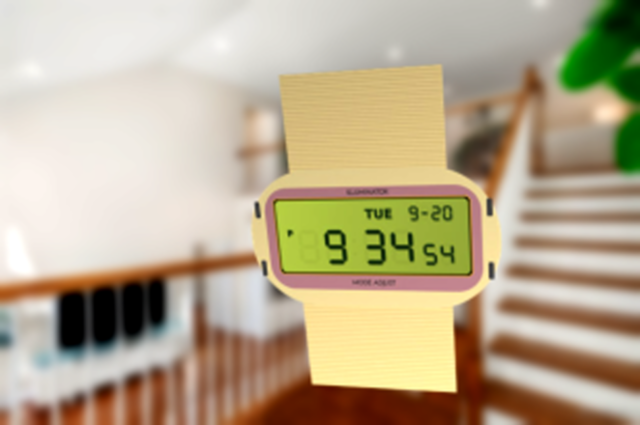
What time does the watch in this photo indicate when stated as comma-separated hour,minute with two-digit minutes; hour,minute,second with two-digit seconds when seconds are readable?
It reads 9,34,54
